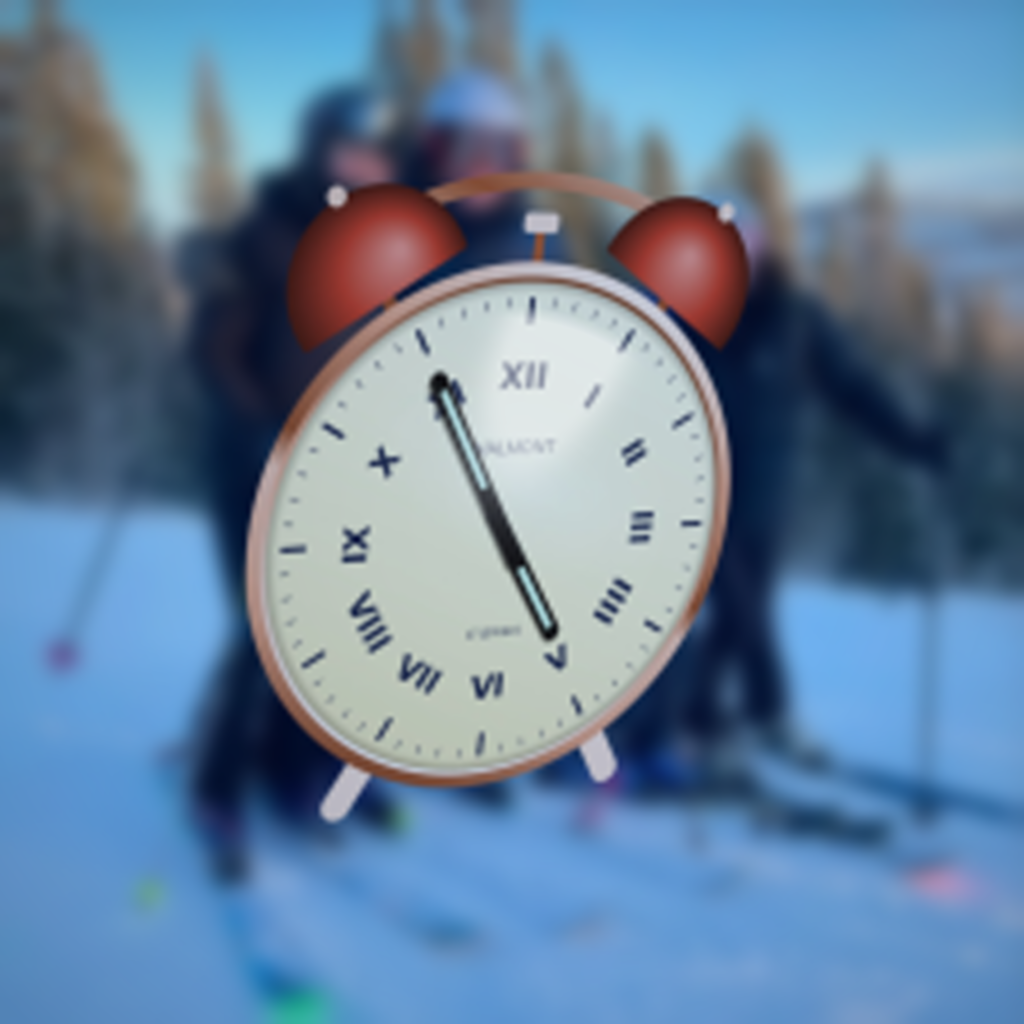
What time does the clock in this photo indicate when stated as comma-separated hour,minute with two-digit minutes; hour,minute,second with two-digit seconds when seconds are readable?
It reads 4,55
